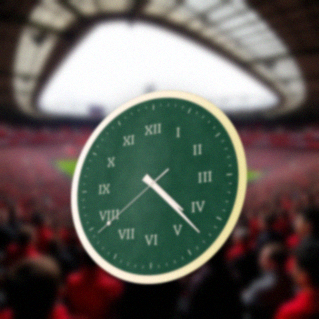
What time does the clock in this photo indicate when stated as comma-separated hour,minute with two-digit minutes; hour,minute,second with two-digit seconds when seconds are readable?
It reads 4,22,39
